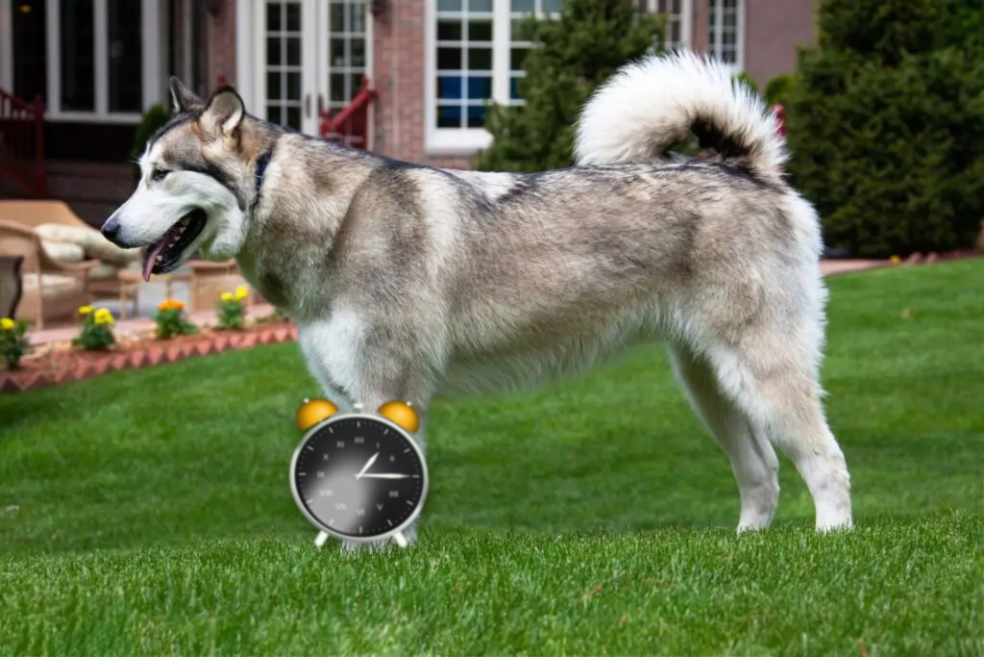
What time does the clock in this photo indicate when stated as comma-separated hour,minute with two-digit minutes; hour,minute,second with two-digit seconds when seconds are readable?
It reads 1,15
